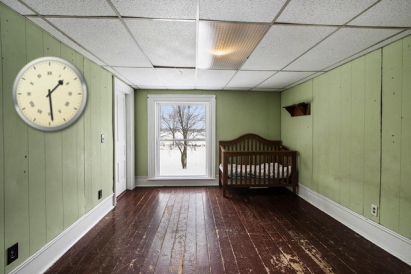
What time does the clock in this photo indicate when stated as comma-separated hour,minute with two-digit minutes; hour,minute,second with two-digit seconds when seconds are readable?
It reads 1,29
